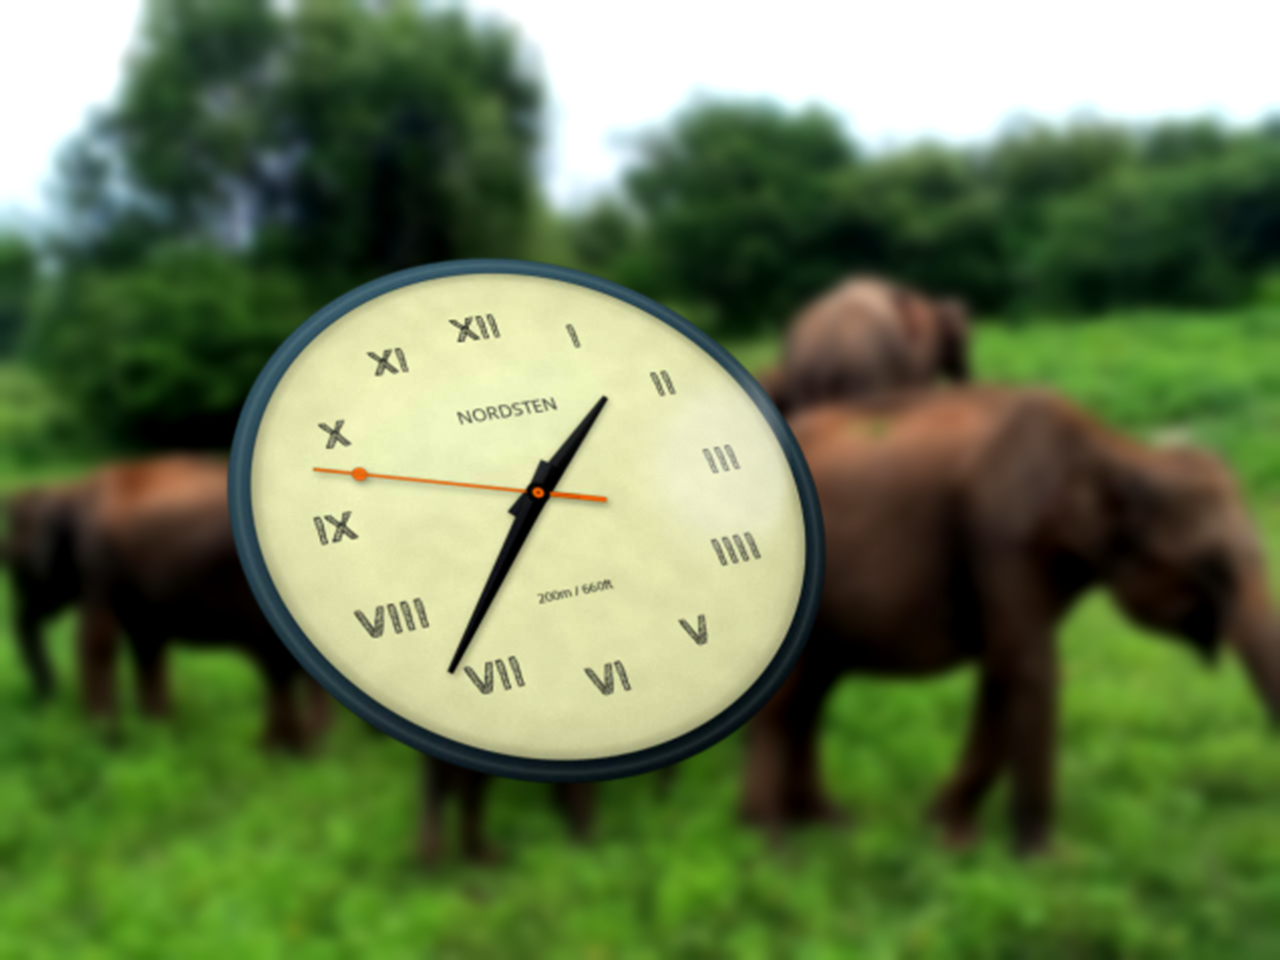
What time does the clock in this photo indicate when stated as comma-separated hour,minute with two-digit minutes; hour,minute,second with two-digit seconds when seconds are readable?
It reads 1,36,48
